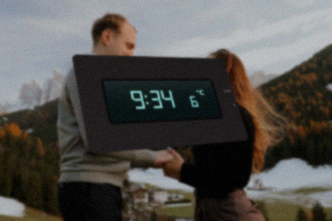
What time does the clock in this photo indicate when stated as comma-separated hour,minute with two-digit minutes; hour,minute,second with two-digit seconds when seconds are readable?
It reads 9,34
